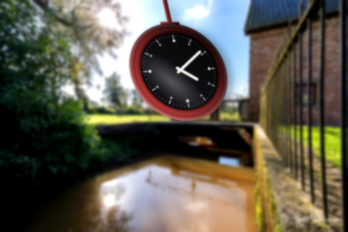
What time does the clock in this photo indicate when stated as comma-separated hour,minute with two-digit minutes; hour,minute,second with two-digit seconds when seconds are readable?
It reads 4,09
